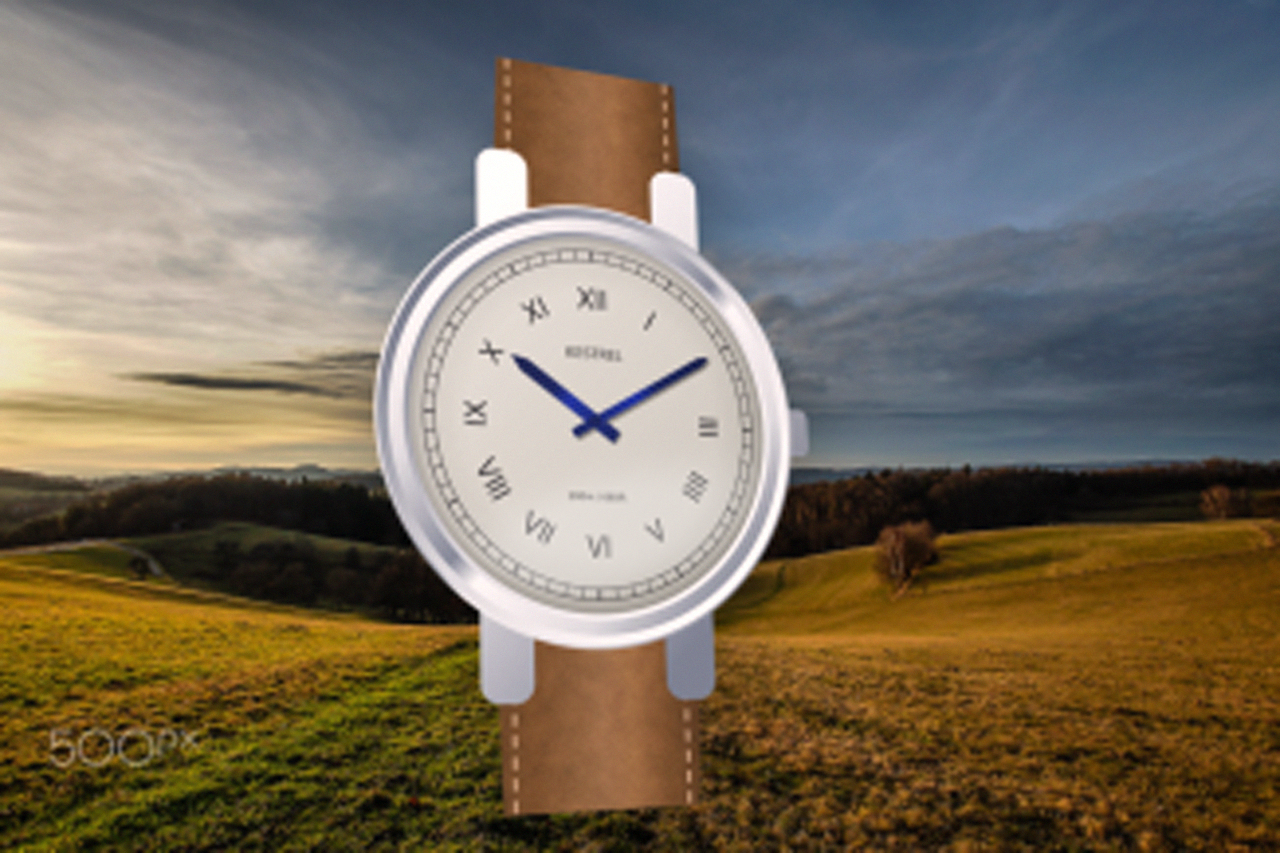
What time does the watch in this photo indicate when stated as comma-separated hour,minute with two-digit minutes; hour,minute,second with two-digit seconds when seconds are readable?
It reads 10,10
